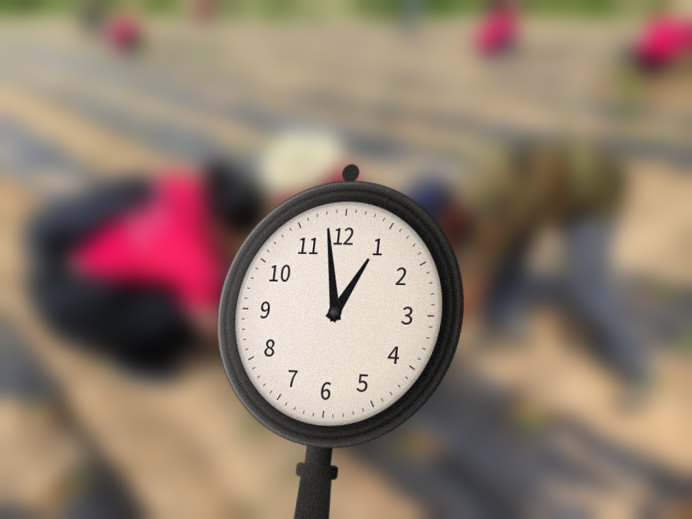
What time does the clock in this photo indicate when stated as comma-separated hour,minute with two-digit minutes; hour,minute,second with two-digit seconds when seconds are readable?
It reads 12,58
